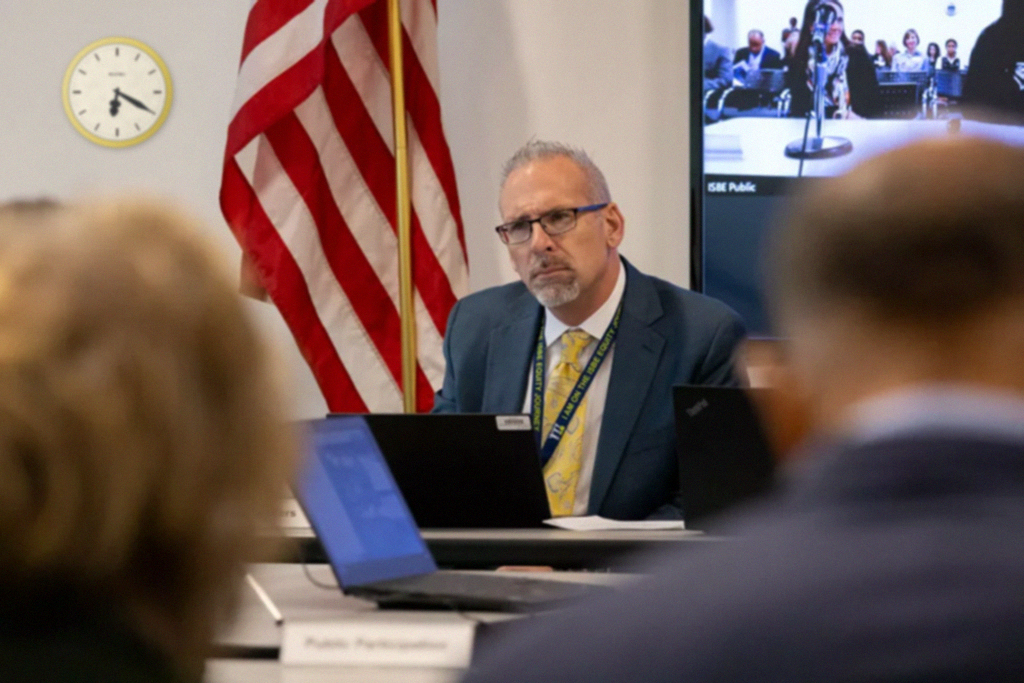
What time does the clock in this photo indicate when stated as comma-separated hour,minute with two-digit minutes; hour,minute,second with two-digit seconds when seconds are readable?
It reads 6,20
